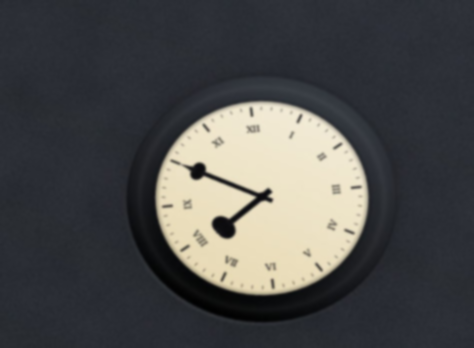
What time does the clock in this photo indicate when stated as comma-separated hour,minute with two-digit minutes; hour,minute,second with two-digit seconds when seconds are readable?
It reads 7,50
